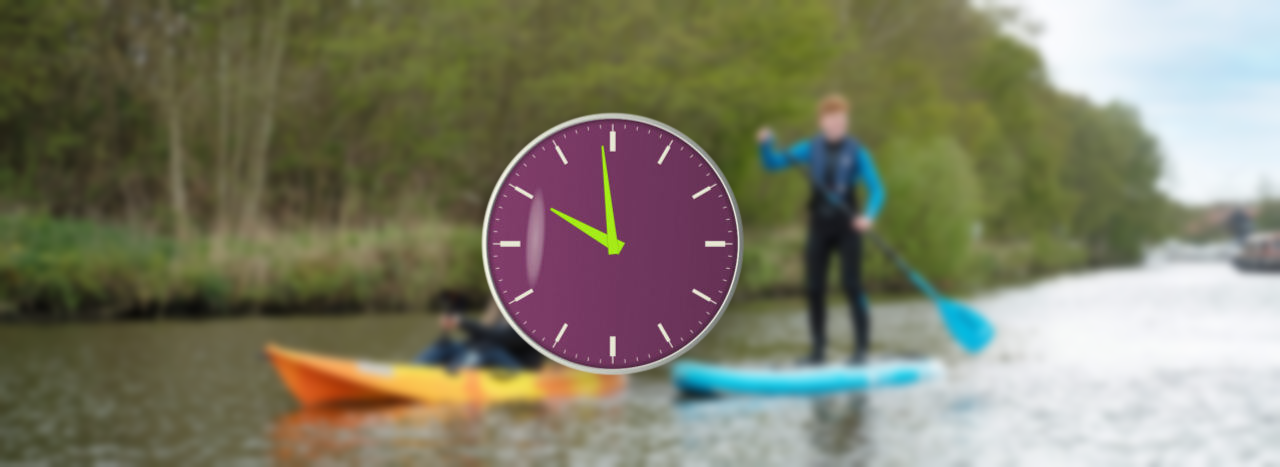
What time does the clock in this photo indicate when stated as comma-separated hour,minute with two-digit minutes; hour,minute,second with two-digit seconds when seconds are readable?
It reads 9,59
